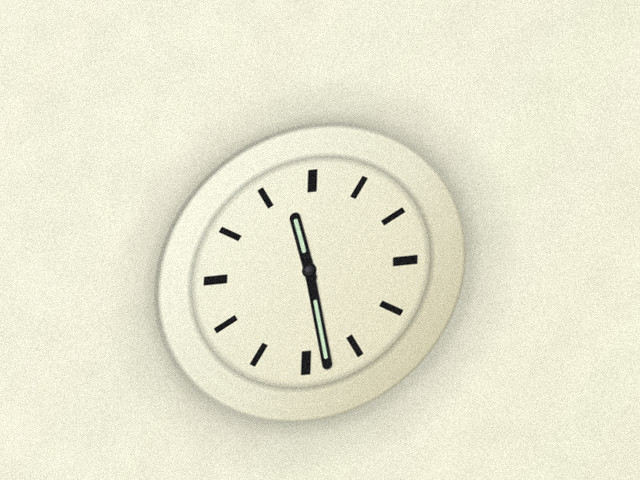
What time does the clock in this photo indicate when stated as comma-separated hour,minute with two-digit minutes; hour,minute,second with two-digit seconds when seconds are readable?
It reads 11,28
